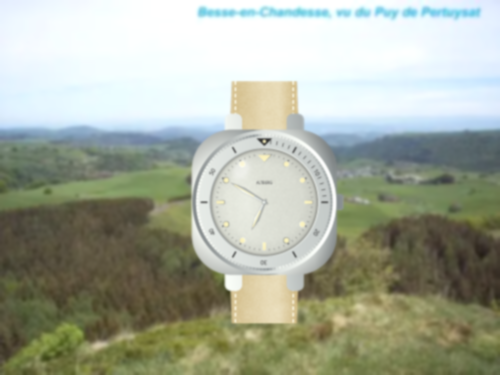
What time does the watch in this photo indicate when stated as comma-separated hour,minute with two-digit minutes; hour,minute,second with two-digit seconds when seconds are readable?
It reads 6,50
